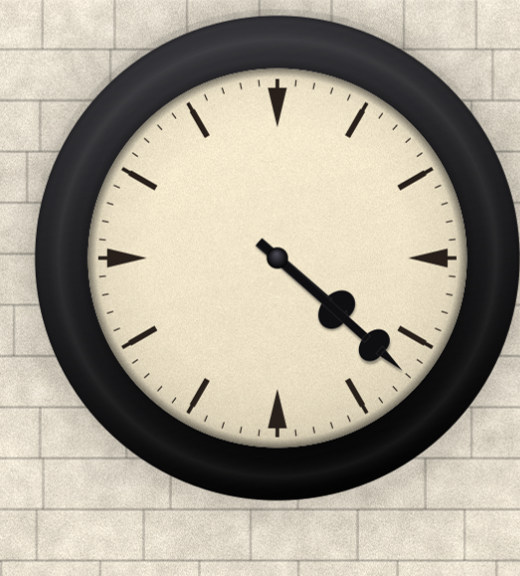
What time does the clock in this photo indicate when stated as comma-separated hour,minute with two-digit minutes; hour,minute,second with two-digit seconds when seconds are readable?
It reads 4,22
